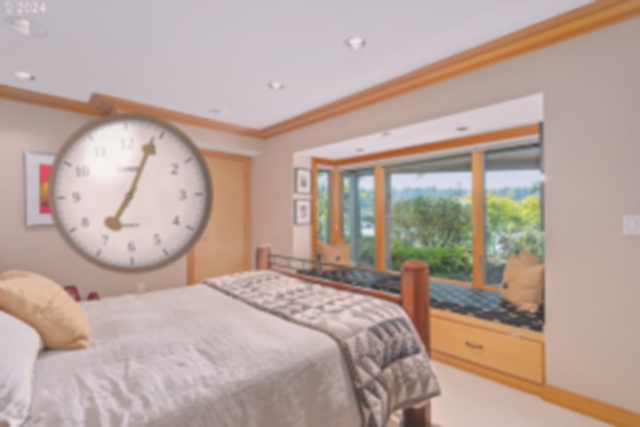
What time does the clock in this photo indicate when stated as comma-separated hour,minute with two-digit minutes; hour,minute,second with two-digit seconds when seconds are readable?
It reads 7,04
